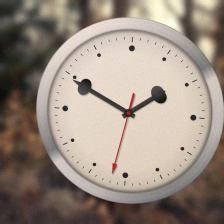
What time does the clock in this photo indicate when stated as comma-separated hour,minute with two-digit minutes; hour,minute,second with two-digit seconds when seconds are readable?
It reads 1,49,32
